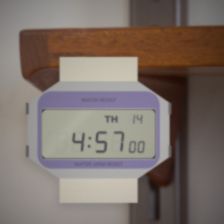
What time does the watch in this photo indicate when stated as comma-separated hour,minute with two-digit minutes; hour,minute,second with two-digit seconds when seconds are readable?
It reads 4,57,00
